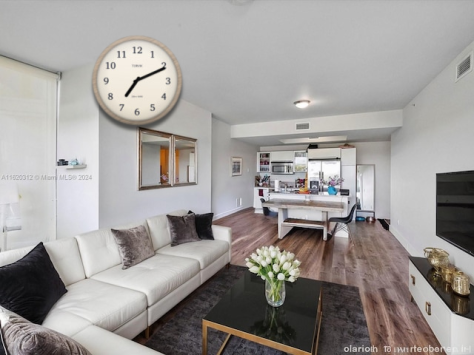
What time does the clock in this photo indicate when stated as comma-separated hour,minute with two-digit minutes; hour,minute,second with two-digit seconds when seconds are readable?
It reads 7,11
